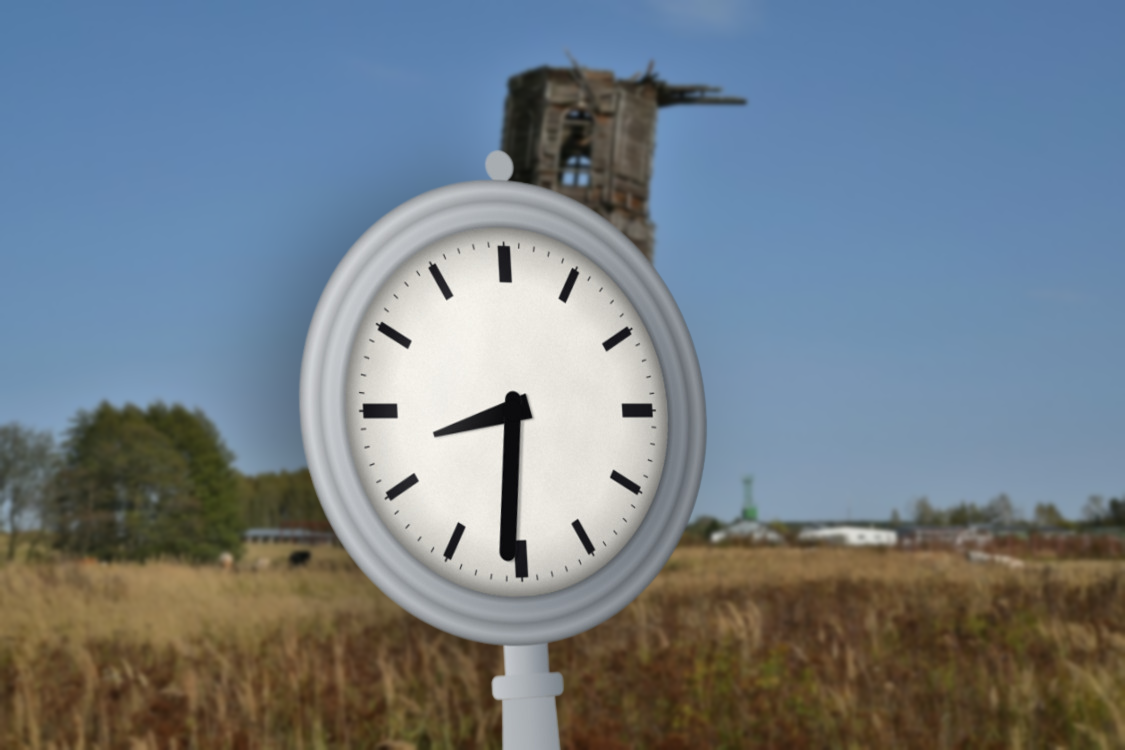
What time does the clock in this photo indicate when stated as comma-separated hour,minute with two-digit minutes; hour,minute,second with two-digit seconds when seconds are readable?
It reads 8,31
